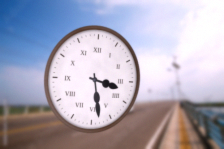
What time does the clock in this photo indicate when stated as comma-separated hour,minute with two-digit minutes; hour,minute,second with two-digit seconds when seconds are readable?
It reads 3,28
